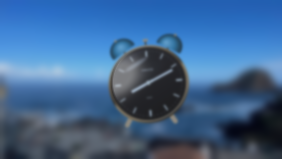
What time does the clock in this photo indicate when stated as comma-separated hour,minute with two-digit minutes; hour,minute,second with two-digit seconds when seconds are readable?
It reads 8,11
